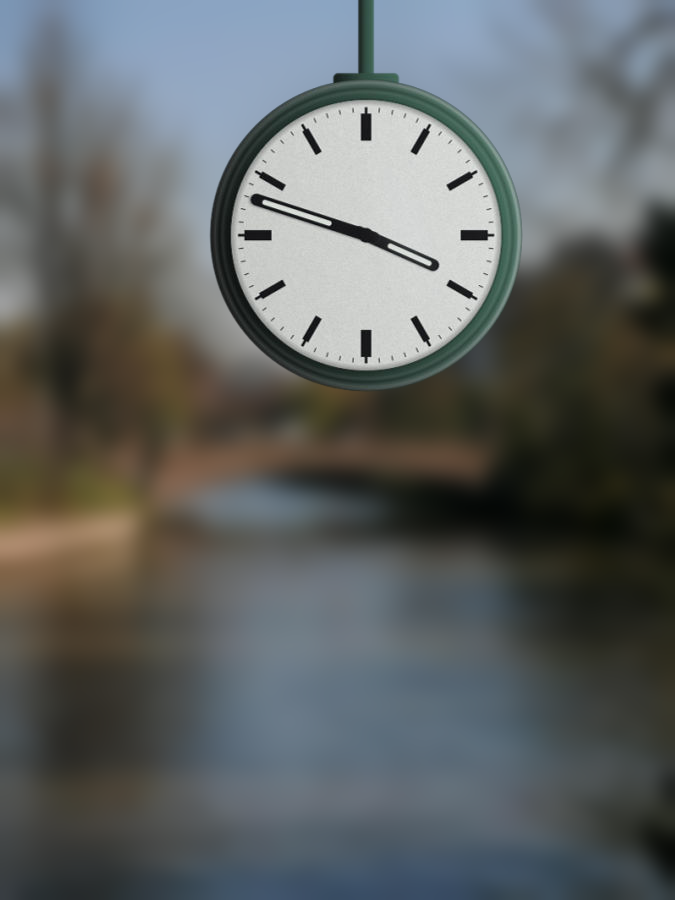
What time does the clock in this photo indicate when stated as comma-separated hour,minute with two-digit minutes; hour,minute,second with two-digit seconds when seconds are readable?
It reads 3,48
